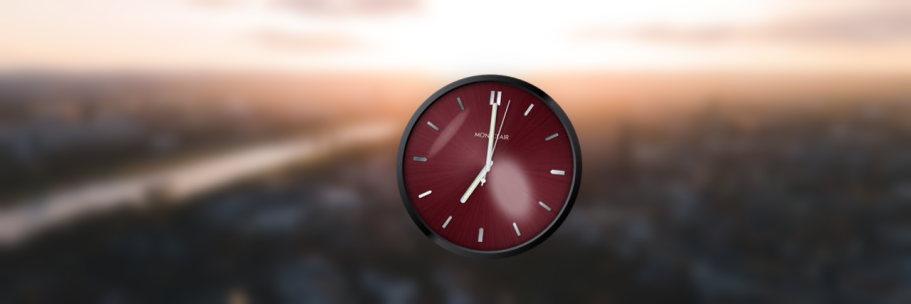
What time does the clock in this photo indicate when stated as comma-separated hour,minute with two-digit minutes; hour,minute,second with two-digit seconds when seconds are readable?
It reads 7,00,02
